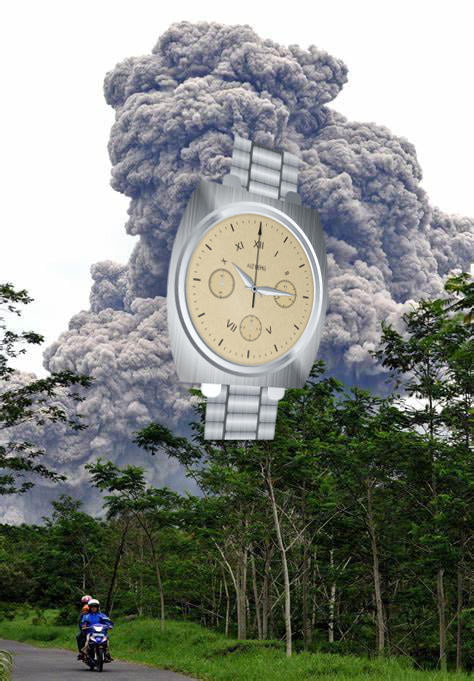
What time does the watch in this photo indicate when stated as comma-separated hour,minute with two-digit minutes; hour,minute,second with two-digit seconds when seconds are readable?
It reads 10,15
